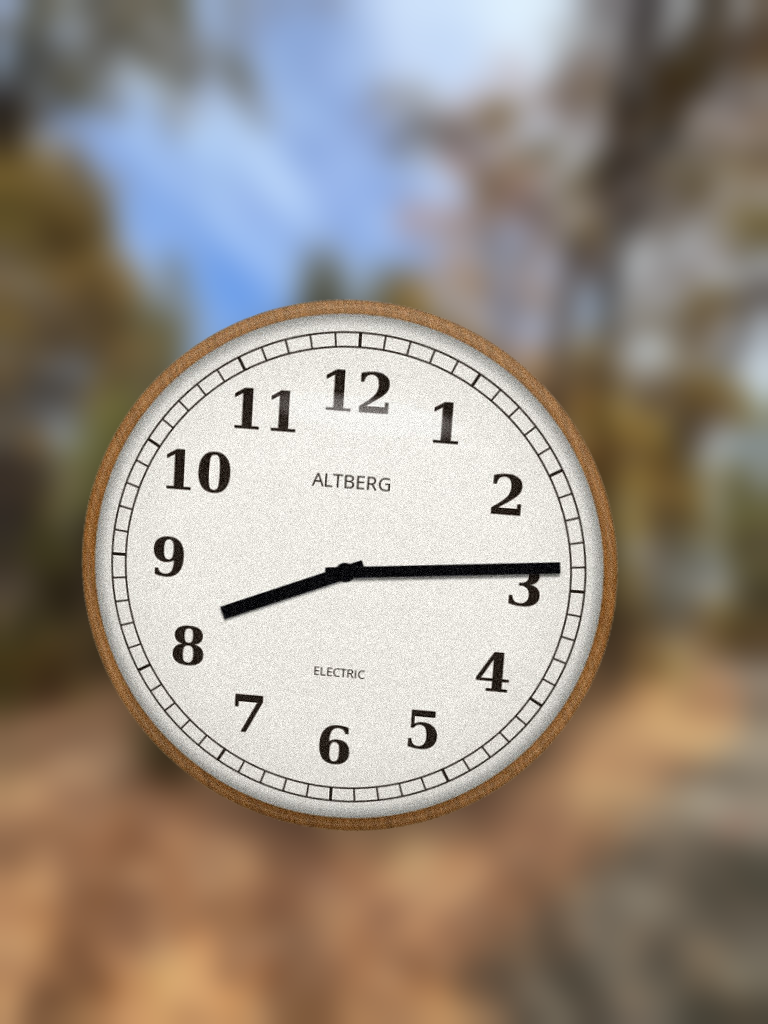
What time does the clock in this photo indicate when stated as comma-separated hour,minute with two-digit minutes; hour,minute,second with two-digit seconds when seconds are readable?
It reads 8,14
